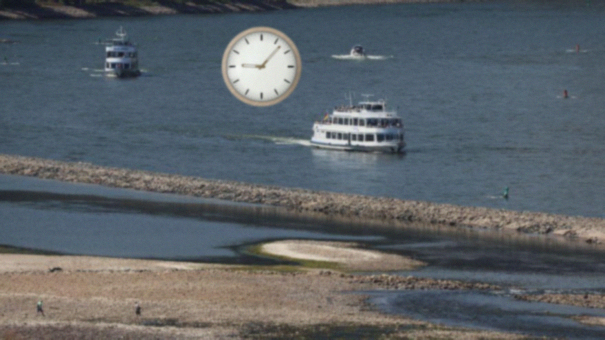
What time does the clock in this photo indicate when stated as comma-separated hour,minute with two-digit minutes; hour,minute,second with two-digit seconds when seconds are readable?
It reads 9,07
